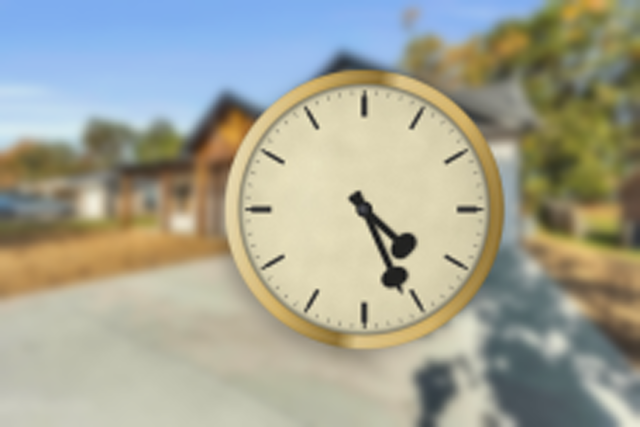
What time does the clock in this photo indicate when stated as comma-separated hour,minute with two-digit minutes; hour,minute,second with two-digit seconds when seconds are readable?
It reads 4,26
